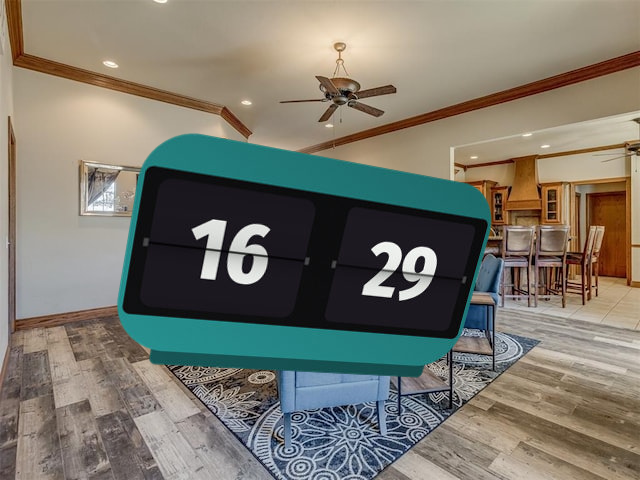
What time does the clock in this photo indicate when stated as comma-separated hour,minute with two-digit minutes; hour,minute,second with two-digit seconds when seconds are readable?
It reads 16,29
